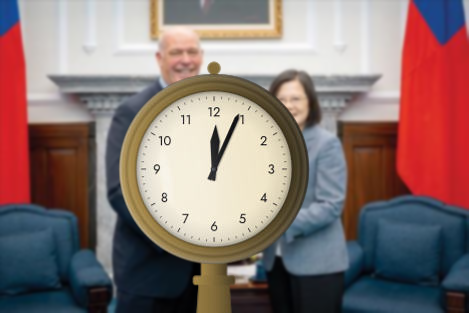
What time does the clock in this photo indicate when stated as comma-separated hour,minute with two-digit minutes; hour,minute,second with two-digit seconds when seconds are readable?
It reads 12,04
